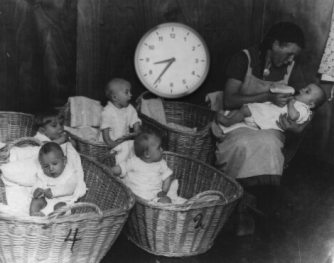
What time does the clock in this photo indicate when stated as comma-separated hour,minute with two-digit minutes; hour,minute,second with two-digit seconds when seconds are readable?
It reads 8,36
